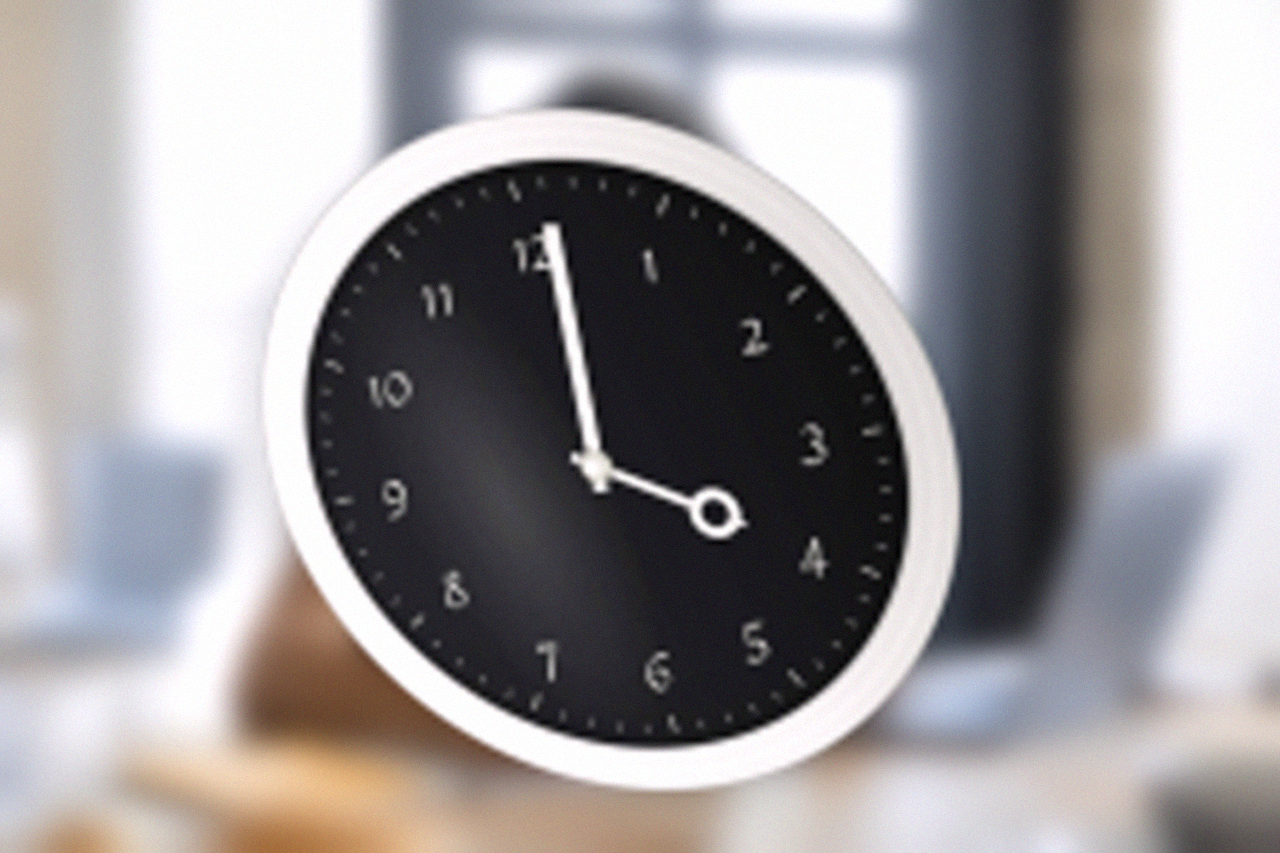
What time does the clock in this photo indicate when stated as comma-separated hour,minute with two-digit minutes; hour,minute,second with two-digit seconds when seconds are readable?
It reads 4,01
